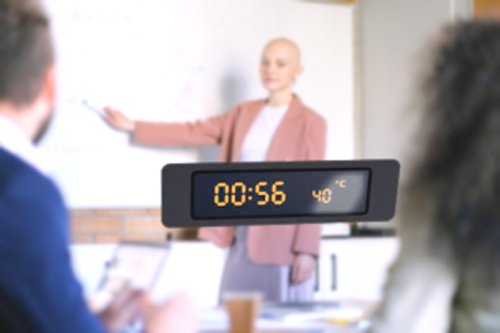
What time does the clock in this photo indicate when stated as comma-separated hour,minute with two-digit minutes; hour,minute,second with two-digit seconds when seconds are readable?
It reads 0,56
